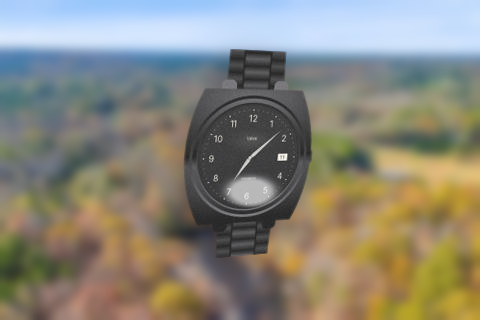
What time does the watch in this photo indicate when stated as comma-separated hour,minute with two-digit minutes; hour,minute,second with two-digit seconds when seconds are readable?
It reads 7,08
